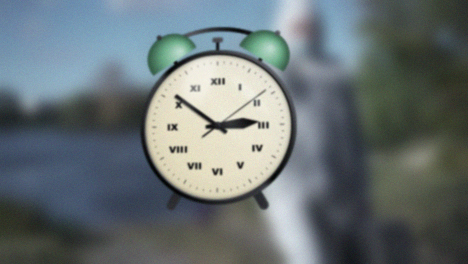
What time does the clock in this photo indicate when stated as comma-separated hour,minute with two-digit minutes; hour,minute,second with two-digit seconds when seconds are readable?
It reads 2,51,09
